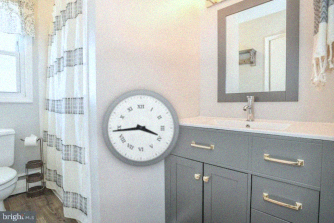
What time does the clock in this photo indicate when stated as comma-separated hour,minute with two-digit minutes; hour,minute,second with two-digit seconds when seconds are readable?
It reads 3,44
